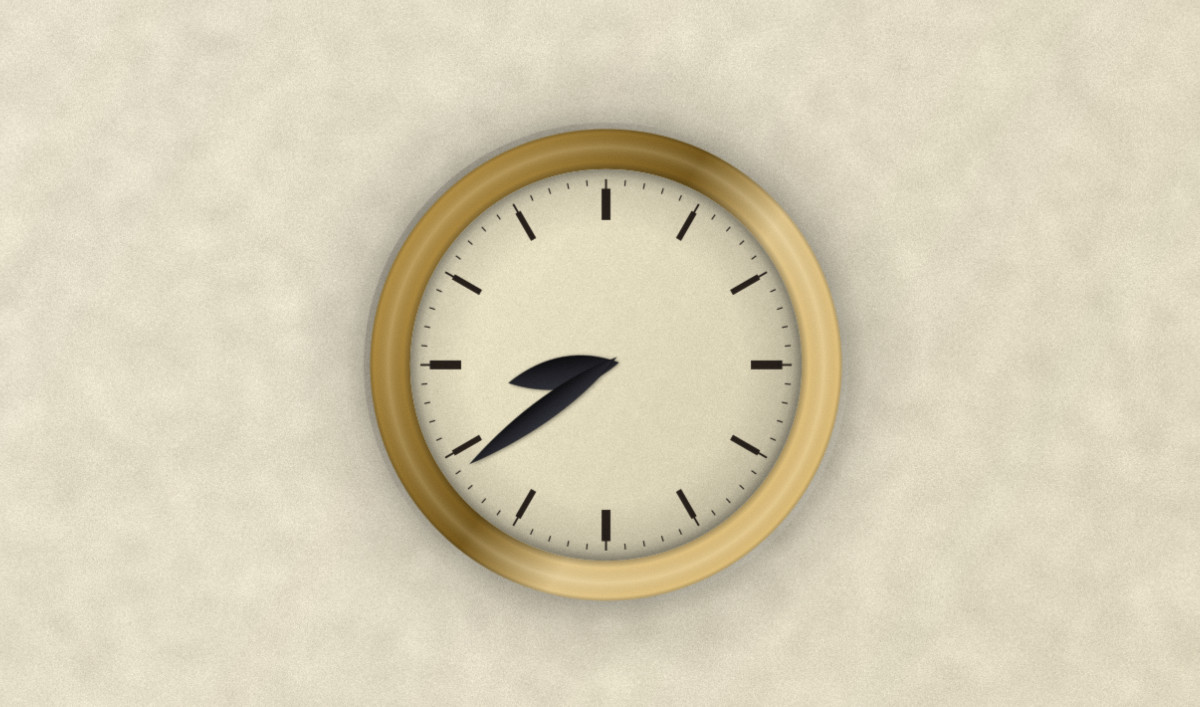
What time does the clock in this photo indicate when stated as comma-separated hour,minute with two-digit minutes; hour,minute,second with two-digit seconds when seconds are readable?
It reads 8,39
